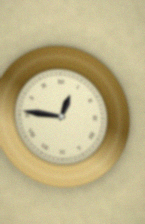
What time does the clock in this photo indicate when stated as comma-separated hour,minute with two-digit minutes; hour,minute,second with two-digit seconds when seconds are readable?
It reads 12,46
